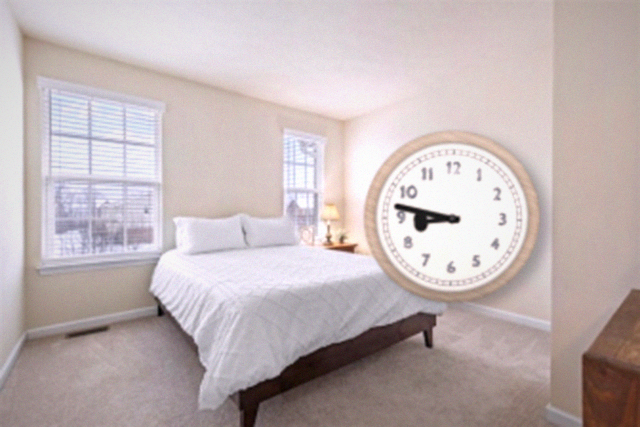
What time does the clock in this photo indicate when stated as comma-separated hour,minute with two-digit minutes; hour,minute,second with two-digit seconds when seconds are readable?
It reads 8,47
